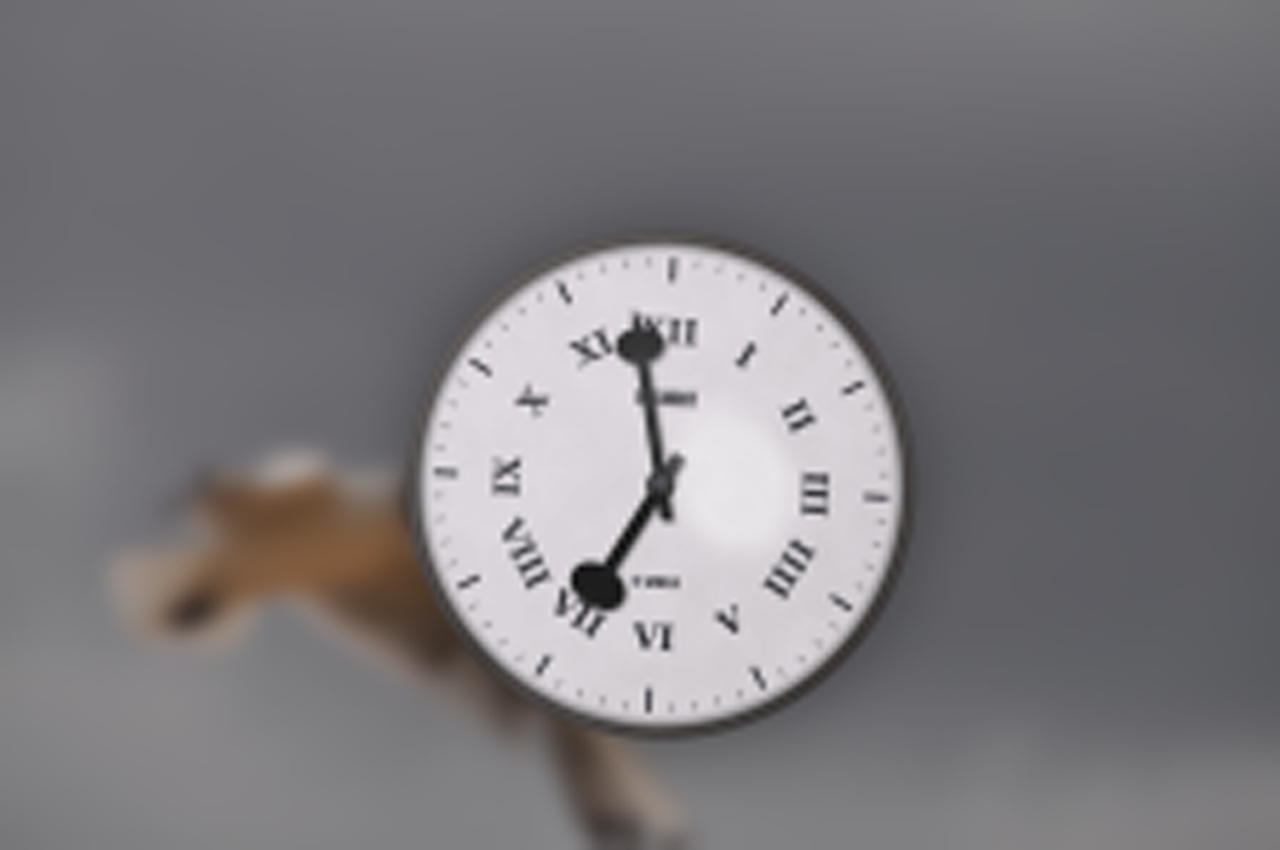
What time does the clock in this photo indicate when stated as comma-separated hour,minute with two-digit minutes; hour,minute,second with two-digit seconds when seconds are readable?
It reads 6,58
